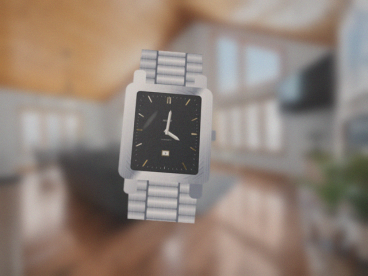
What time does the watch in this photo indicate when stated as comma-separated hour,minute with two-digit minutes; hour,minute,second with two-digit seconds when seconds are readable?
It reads 4,01
